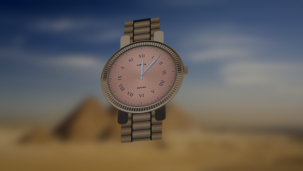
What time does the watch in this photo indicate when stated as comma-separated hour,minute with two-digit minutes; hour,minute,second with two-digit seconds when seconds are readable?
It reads 12,07
